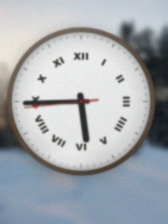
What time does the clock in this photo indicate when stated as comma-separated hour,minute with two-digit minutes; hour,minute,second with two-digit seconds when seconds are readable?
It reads 5,44,44
